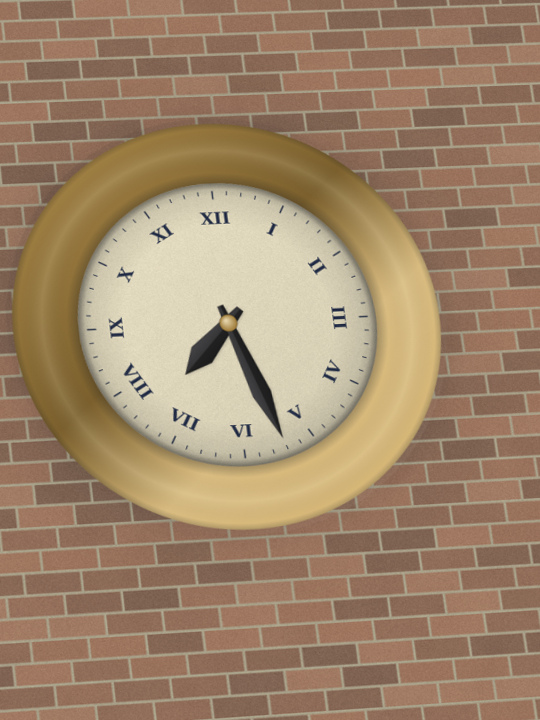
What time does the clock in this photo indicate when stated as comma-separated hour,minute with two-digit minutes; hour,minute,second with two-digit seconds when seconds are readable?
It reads 7,27
